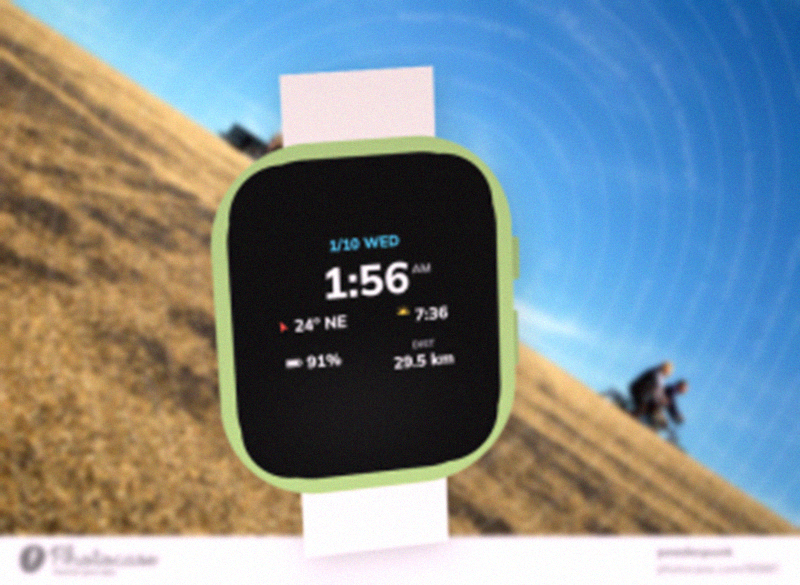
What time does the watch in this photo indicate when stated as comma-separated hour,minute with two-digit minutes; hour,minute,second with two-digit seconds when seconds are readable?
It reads 1,56
